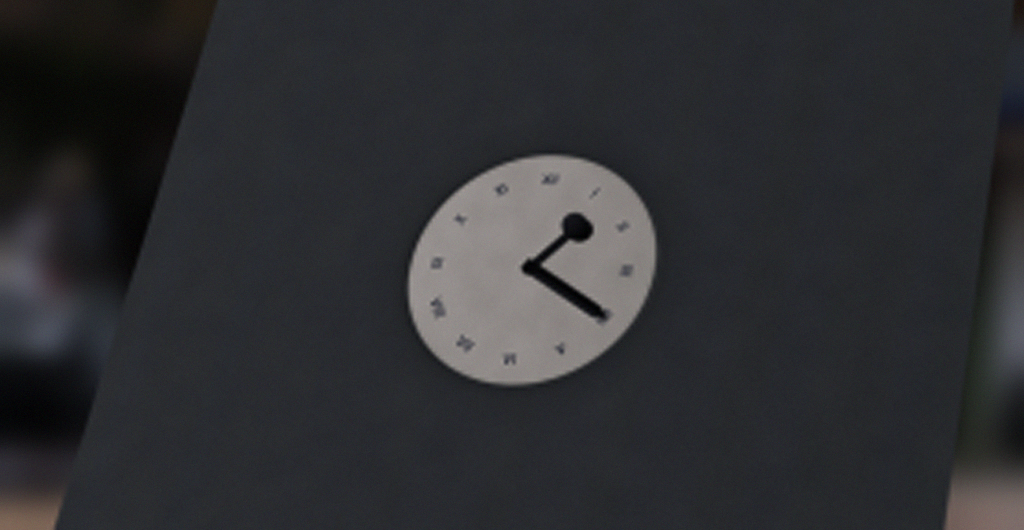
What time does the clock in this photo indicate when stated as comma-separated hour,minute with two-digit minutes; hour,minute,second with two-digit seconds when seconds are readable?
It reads 1,20
